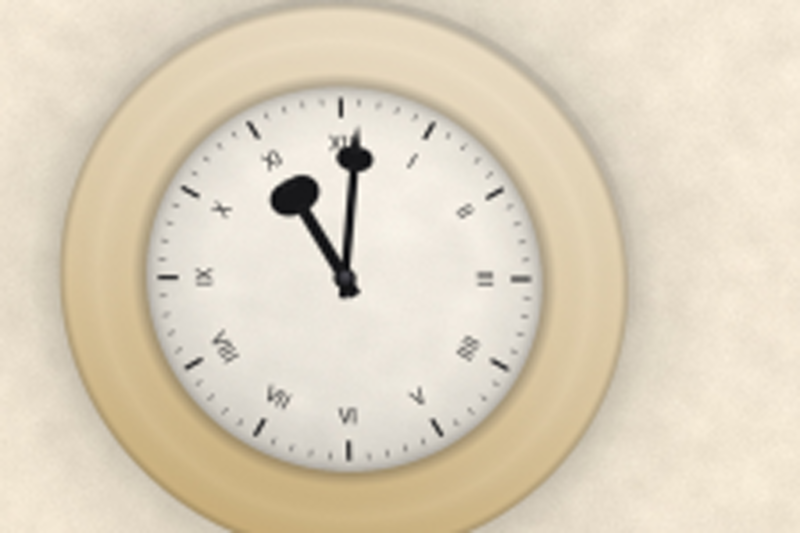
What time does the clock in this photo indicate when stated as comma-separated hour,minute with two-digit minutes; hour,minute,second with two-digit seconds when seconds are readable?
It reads 11,01
